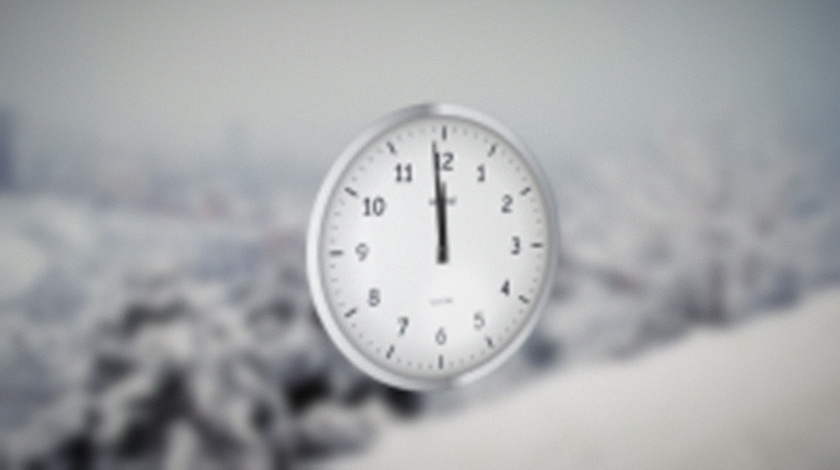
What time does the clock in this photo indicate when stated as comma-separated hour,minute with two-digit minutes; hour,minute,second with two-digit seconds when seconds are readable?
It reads 11,59
